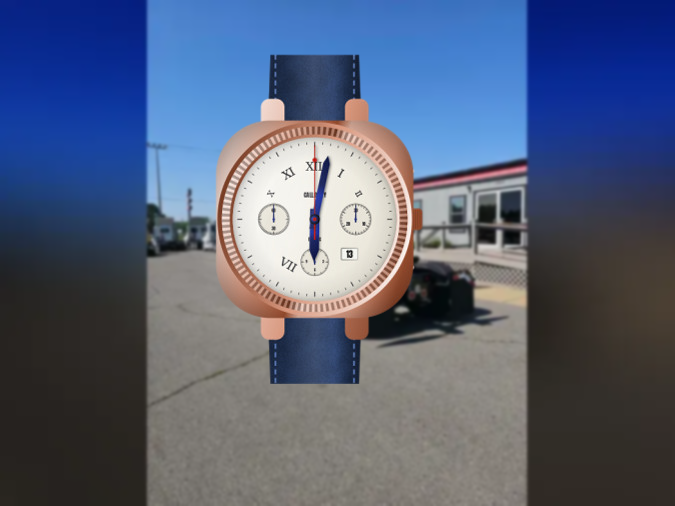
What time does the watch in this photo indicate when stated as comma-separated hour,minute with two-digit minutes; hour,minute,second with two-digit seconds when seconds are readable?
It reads 6,02
